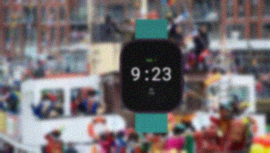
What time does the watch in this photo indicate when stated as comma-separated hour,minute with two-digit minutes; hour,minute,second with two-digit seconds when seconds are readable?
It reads 9,23
